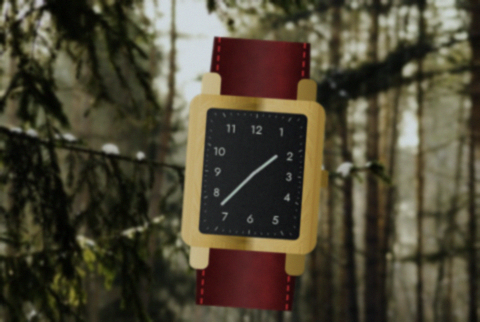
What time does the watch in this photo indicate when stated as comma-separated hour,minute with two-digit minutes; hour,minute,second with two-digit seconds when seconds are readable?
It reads 1,37
